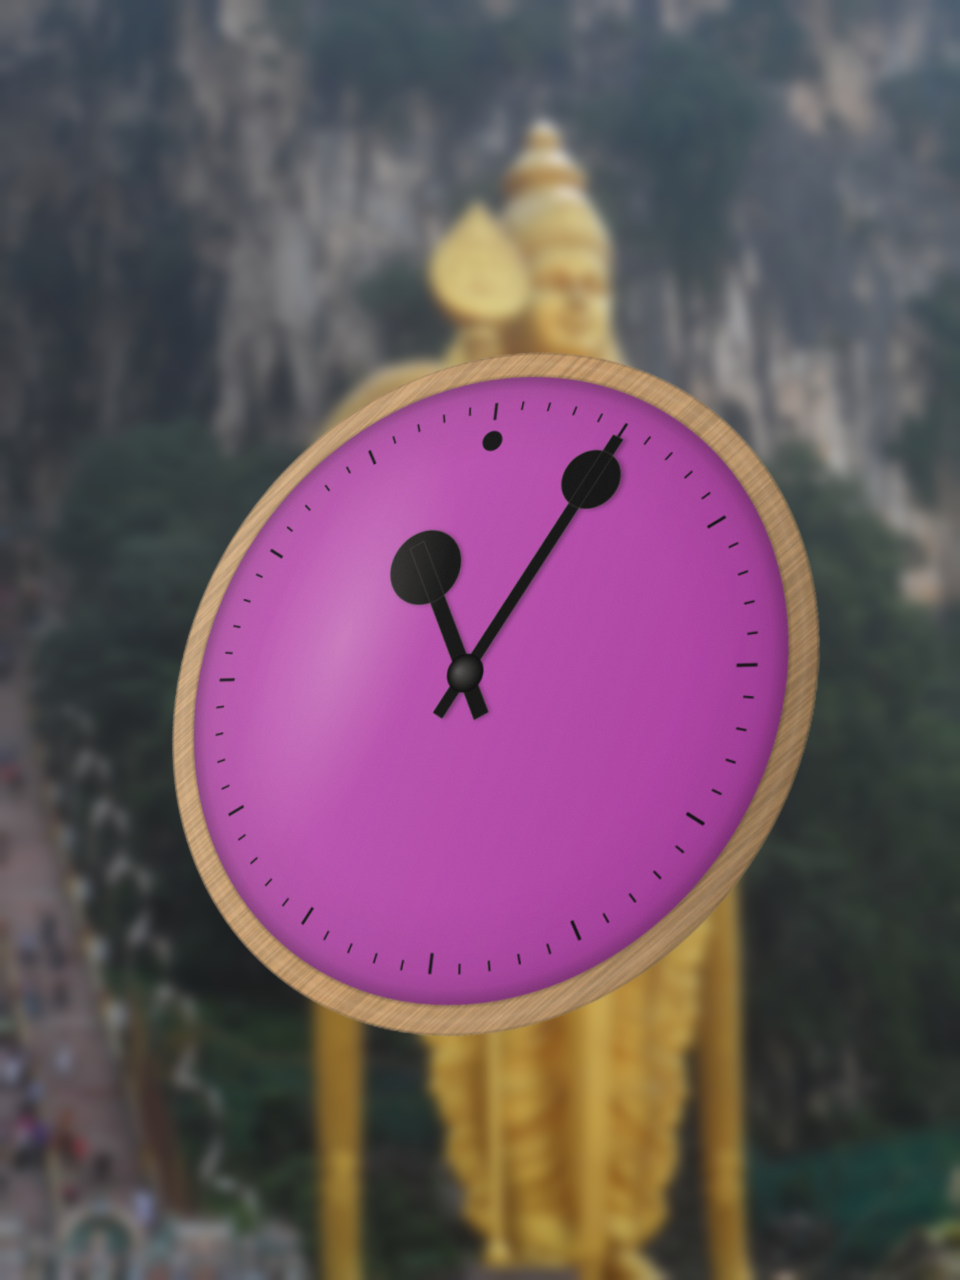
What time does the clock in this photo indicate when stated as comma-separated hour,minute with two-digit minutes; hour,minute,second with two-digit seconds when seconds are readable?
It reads 11,05
